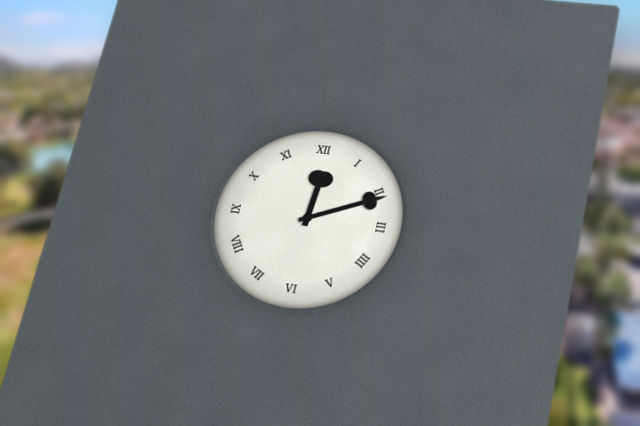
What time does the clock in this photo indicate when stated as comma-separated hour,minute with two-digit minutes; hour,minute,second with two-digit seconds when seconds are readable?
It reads 12,11
